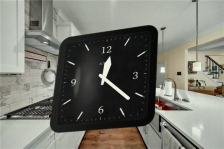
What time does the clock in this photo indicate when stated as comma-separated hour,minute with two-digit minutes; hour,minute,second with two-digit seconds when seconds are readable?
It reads 12,22
